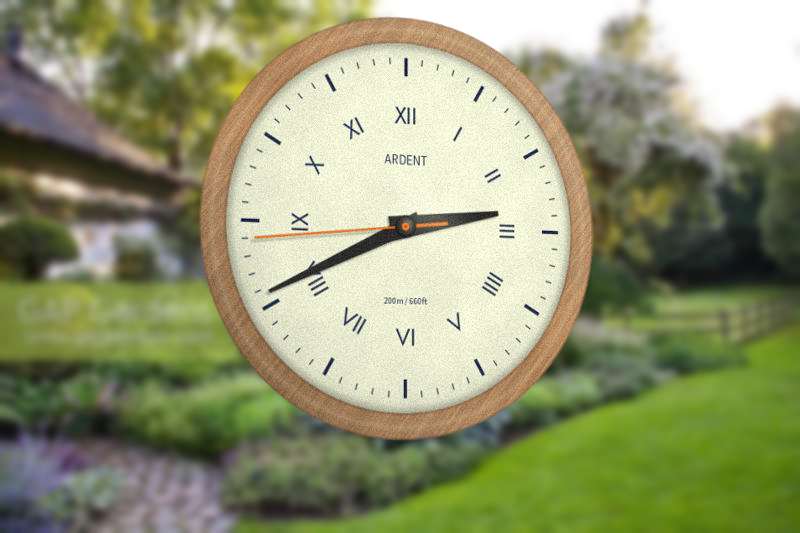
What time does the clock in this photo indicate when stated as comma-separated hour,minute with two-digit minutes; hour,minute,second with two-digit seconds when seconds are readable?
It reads 2,40,44
